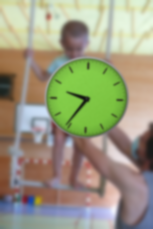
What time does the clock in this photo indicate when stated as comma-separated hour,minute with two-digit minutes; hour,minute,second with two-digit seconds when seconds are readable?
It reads 9,36
